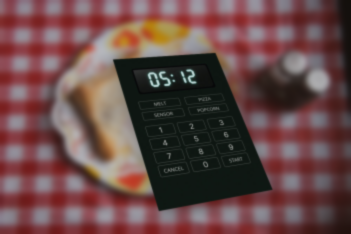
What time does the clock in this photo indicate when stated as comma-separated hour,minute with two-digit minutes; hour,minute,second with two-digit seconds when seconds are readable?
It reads 5,12
